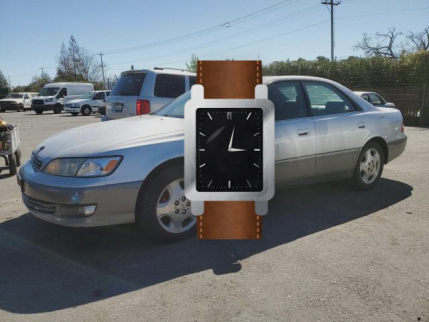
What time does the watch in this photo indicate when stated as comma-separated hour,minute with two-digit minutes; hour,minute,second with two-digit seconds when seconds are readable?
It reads 3,02
